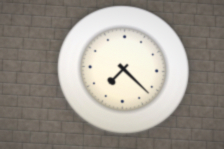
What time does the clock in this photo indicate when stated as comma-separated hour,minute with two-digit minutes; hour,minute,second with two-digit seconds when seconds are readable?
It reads 7,22
